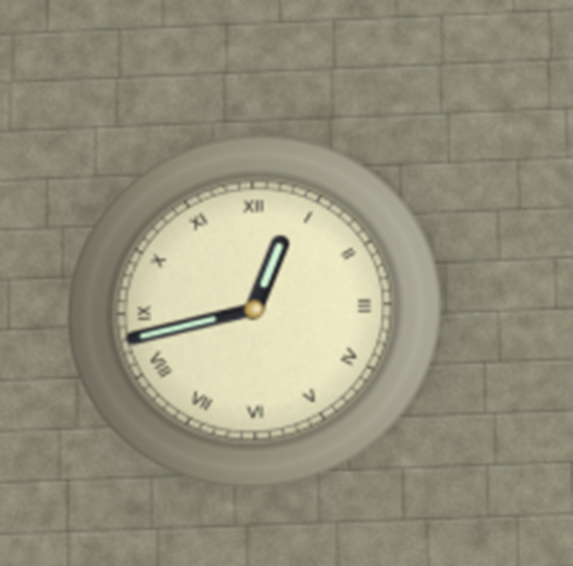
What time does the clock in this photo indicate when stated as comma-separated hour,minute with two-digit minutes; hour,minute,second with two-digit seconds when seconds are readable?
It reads 12,43
